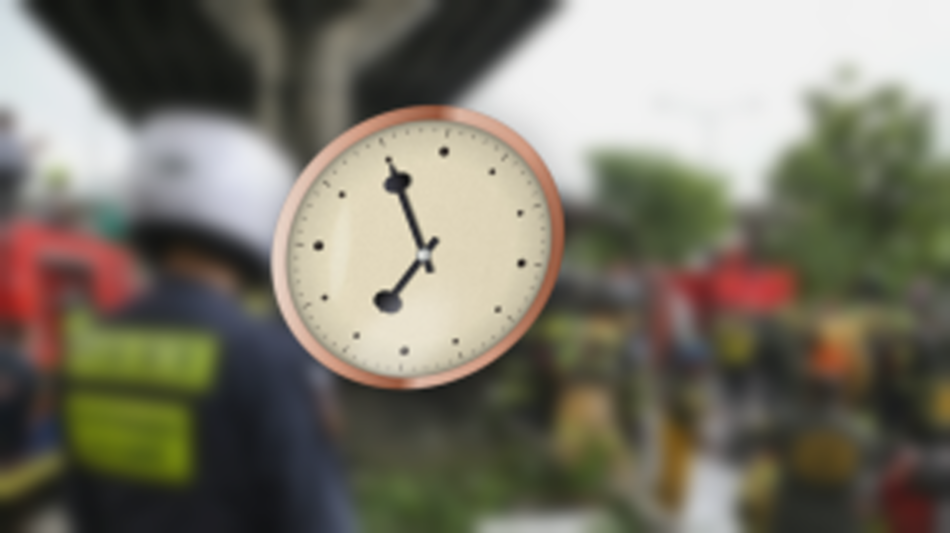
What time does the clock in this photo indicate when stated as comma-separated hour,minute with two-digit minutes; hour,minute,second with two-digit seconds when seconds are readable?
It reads 6,55
